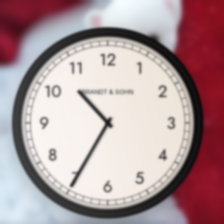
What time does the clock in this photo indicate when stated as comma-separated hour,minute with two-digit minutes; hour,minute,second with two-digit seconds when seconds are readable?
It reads 10,35
